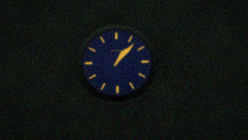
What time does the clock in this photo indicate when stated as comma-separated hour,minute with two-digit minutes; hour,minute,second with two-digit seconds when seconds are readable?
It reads 1,07
